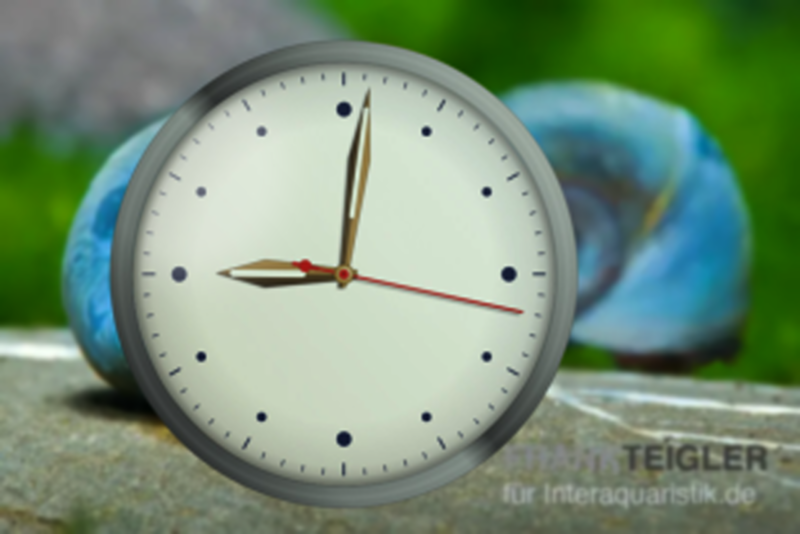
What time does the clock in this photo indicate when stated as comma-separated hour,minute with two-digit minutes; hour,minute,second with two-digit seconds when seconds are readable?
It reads 9,01,17
